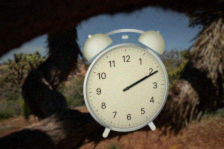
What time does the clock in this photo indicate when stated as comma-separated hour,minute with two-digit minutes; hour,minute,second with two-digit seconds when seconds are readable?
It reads 2,11
